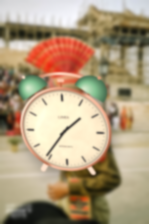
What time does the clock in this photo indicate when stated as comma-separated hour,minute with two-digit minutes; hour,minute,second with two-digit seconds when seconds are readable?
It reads 1,36
